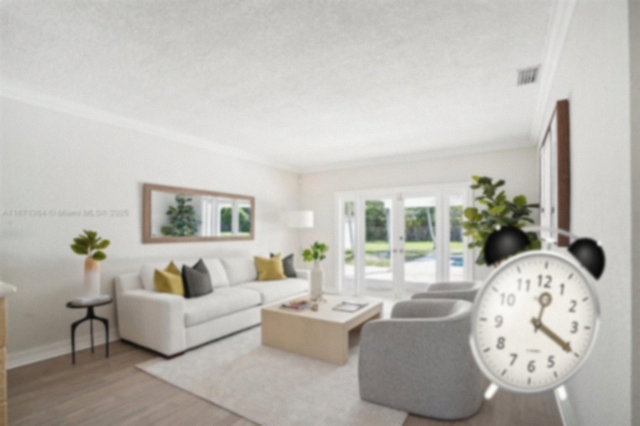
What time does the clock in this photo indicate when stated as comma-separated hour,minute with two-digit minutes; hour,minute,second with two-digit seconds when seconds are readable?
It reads 12,20
